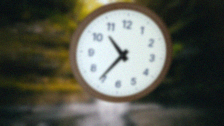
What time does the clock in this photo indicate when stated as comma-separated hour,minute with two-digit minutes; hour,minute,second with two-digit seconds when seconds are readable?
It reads 10,36
